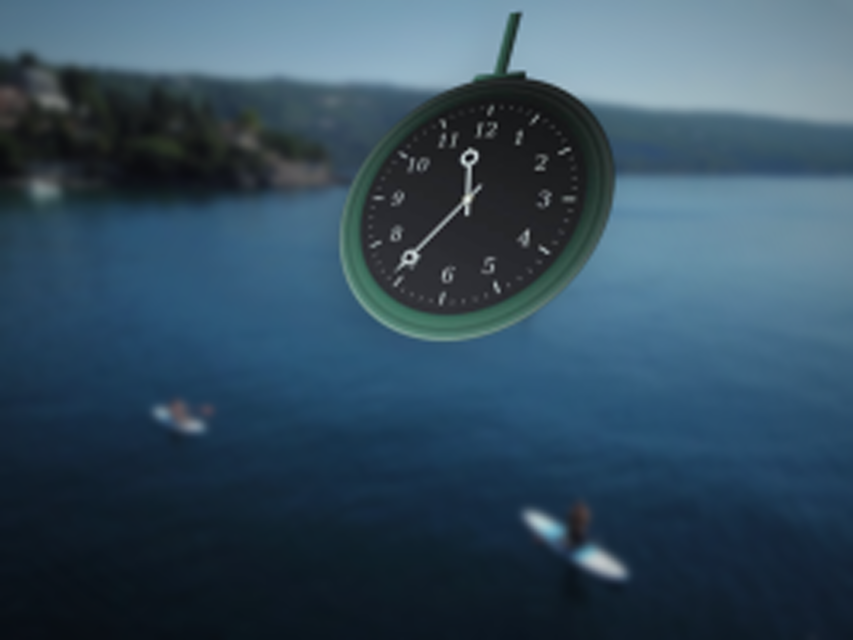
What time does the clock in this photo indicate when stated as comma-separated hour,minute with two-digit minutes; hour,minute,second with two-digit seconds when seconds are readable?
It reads 11,36
